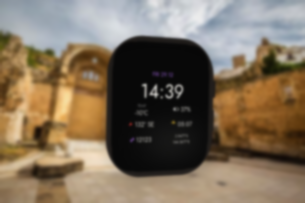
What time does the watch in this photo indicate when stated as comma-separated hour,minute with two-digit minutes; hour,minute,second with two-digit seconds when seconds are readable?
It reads 14,39
